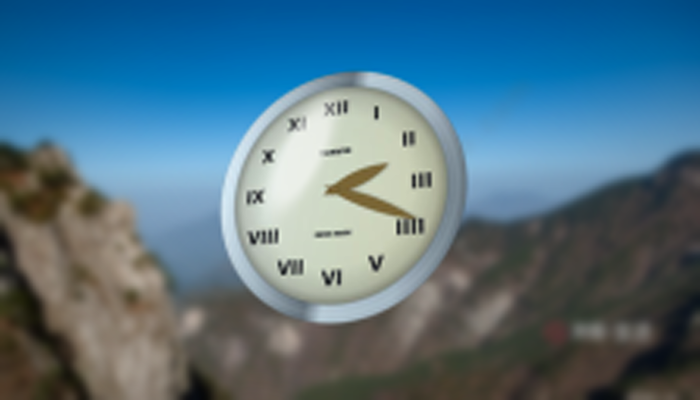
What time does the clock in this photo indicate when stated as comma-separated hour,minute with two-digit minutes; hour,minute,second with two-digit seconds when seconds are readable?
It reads 2,19
